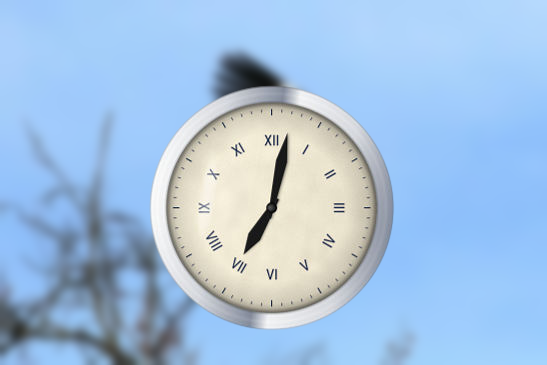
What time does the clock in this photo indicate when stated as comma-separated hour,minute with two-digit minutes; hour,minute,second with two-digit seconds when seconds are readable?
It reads 7,02
